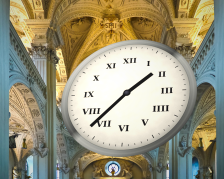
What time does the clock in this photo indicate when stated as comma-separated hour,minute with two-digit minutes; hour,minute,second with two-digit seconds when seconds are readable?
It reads 1,37
